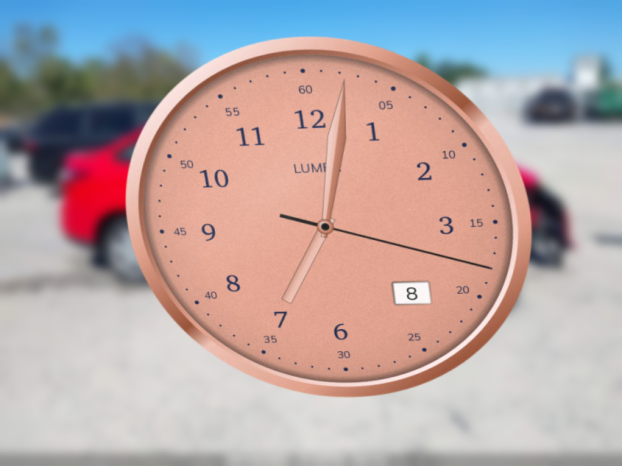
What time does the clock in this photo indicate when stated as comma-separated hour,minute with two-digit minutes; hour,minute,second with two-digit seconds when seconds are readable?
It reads 7,02,18
